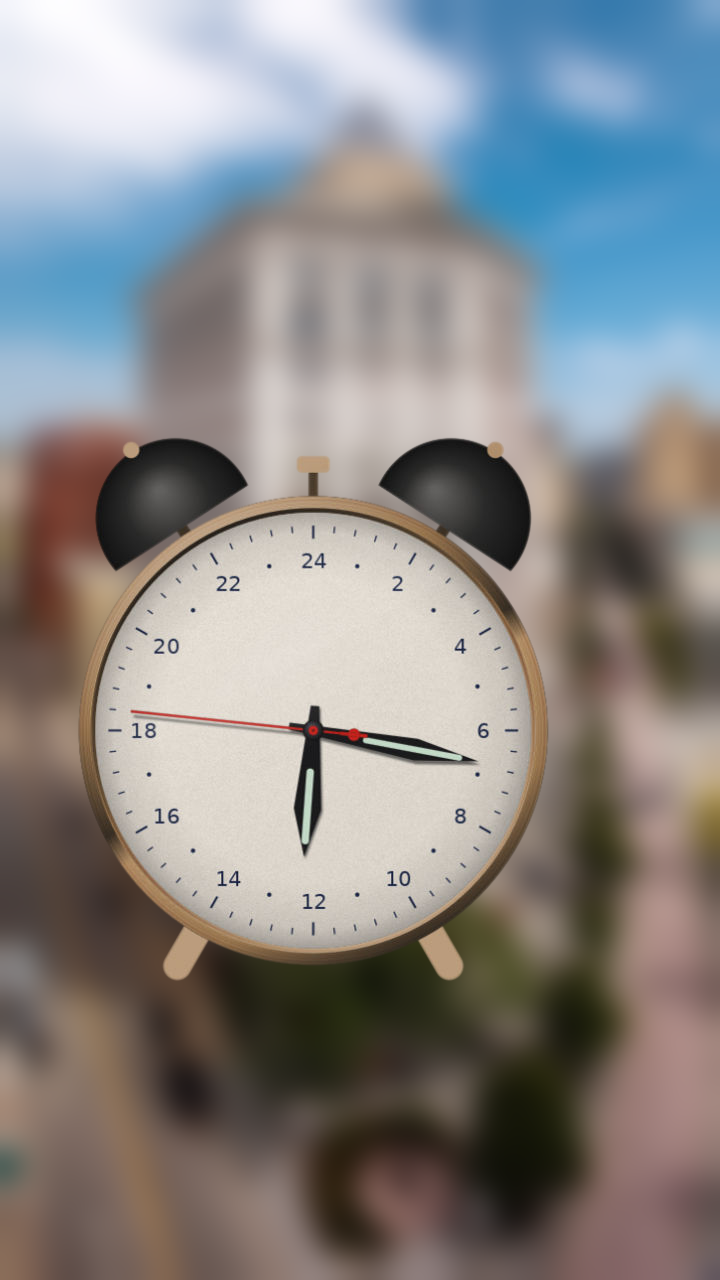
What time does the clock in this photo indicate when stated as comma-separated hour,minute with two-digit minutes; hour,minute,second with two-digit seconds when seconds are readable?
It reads 12,16,46
